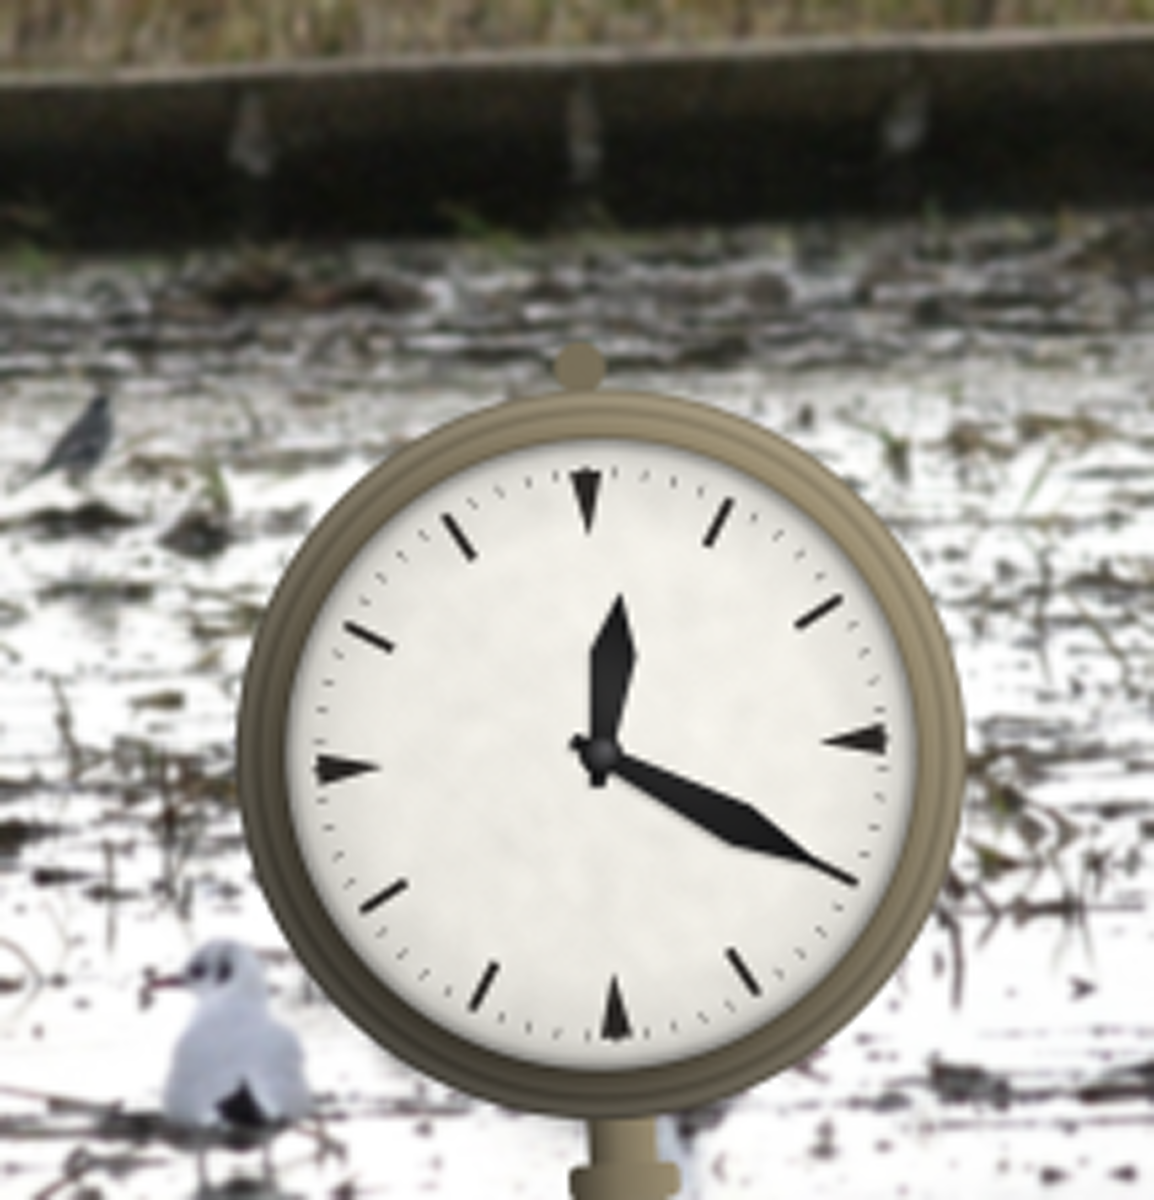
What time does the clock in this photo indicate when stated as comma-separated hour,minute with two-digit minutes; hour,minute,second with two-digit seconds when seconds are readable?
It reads 12,20
